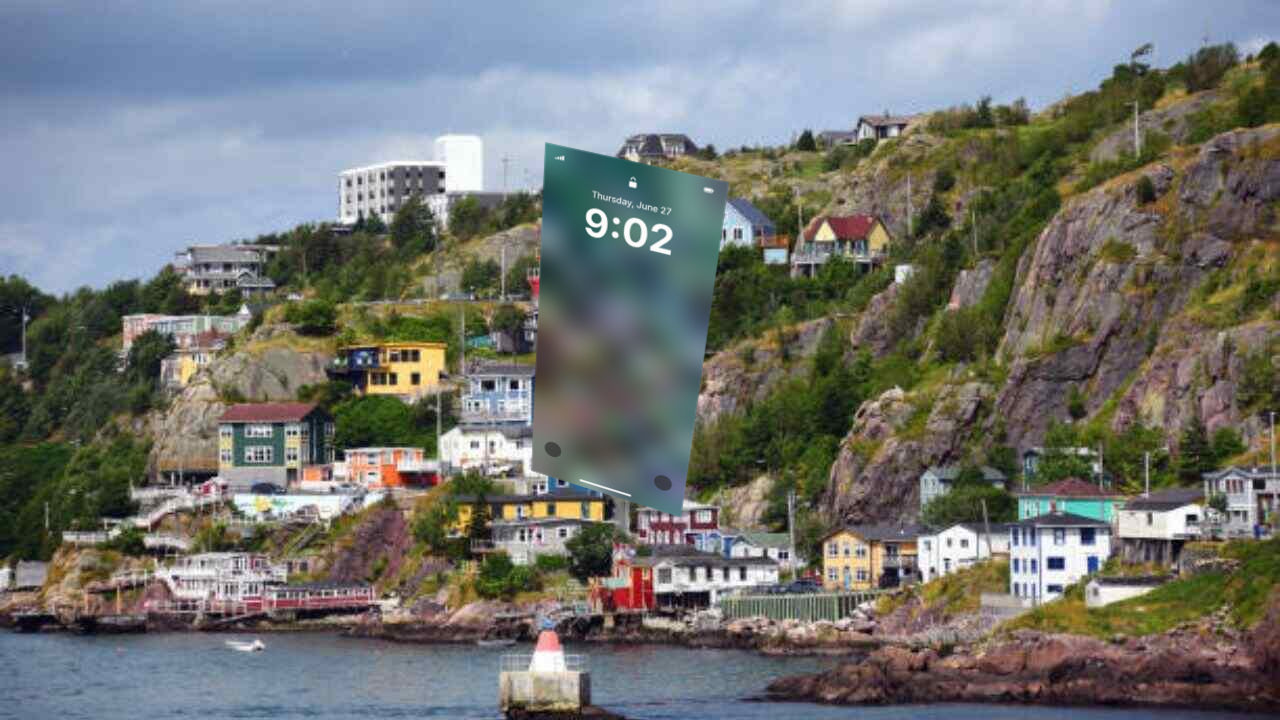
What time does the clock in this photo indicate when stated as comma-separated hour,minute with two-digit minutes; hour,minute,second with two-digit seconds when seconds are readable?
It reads 9,02
